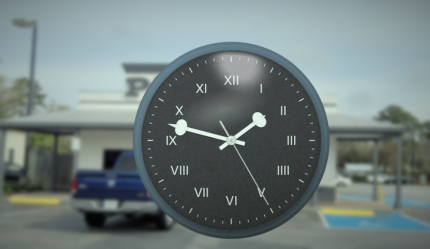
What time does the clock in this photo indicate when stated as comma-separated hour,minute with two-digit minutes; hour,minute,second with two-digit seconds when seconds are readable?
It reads 1,47,25
